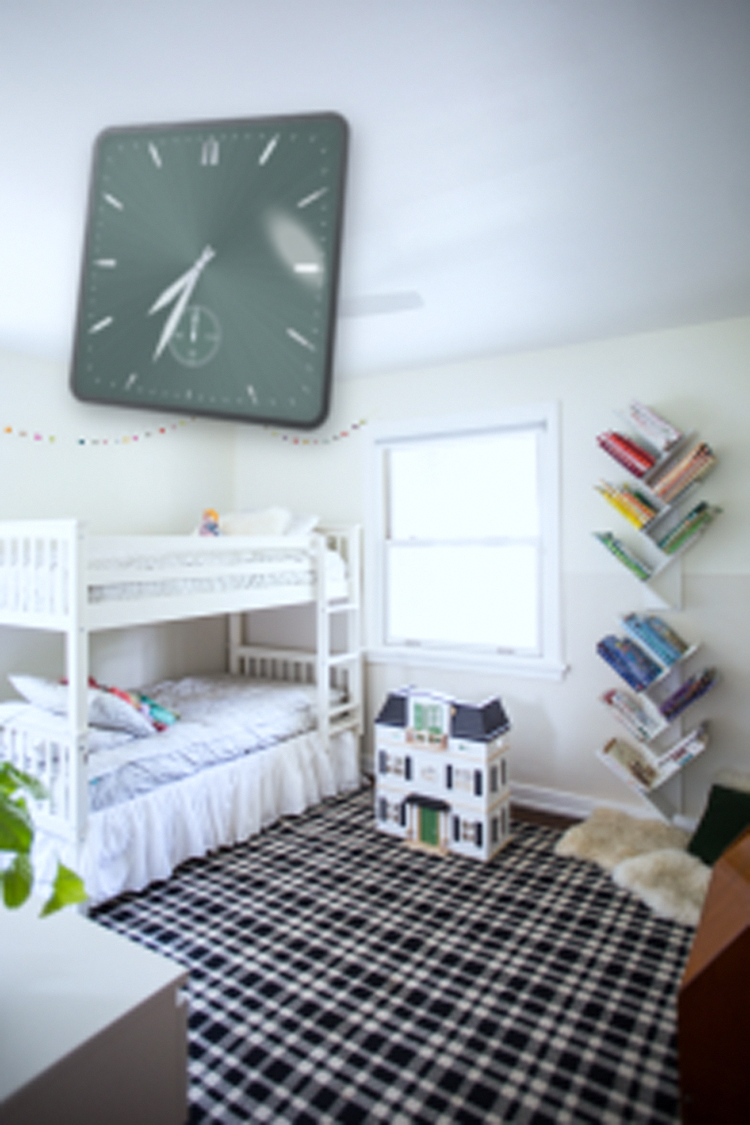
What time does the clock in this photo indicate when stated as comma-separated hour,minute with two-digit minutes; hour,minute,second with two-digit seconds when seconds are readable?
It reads 7,34
